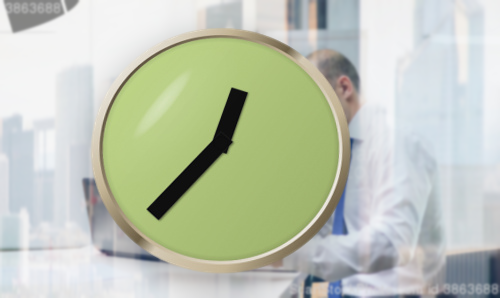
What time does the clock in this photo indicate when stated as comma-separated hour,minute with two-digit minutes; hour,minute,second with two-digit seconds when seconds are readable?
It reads 12,37
